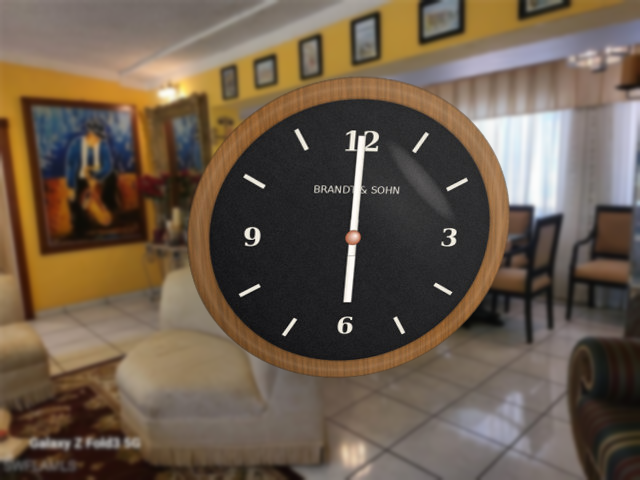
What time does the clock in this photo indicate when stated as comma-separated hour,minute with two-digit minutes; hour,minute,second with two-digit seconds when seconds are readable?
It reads 6,00
